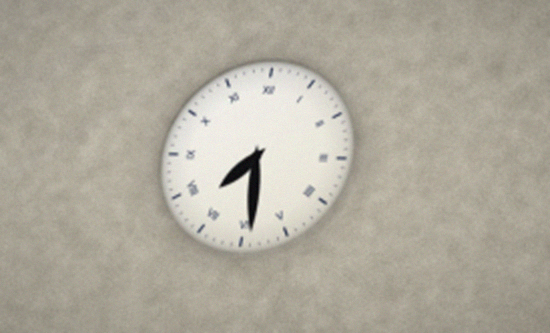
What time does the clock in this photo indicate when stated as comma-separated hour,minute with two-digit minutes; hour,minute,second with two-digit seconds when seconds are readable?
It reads 7,29
